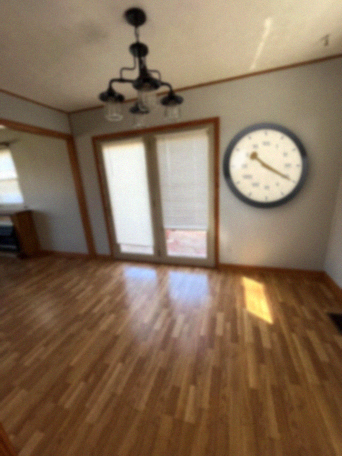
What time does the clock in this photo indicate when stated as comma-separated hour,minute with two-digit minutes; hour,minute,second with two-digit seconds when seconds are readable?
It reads 10,20
